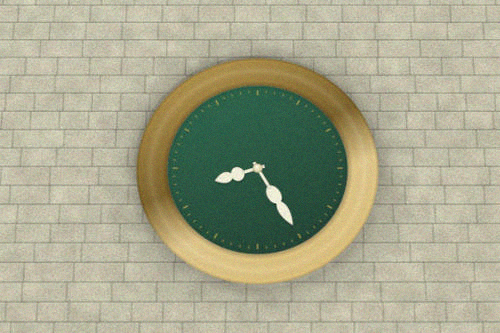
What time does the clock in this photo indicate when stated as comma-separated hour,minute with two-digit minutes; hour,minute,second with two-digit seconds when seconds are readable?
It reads 8,25
